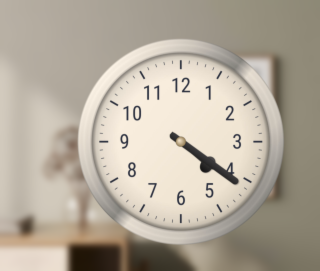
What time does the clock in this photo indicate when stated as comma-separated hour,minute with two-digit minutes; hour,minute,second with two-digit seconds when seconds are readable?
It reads 4,21
